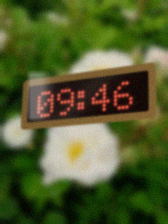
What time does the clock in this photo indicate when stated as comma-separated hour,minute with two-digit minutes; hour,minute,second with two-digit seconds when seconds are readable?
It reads 9,46
